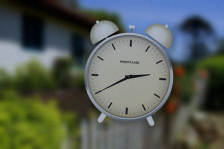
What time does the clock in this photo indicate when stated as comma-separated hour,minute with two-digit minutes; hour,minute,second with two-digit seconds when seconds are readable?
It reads 2,40
